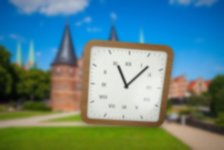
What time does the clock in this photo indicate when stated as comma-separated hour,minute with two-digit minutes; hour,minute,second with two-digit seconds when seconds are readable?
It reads 11,07
